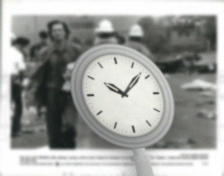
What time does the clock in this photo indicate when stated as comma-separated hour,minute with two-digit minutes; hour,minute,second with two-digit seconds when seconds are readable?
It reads 10,08
